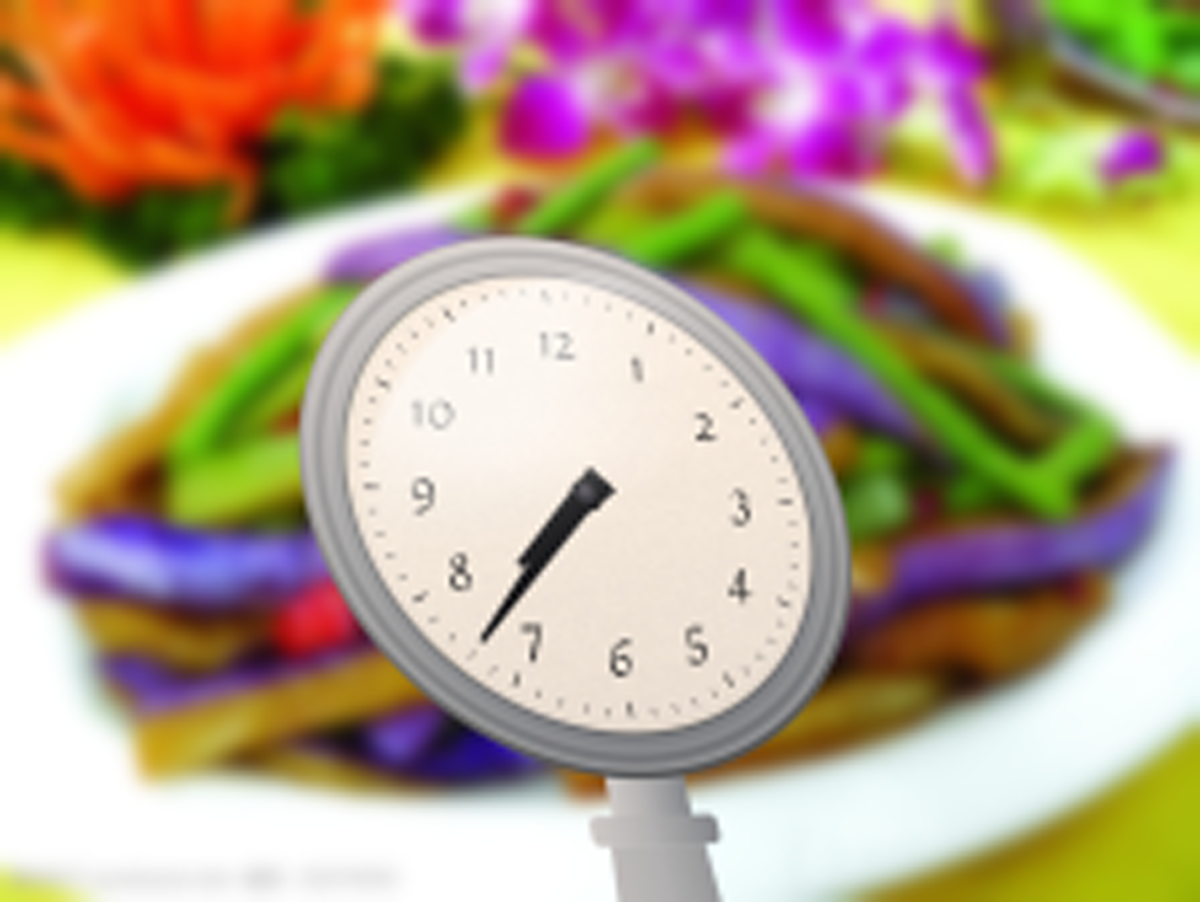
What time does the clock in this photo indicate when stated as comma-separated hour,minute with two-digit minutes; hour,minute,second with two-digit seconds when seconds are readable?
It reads 7,37
